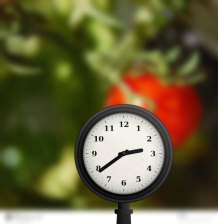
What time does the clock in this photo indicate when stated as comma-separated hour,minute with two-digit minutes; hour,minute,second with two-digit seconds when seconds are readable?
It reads 2,39
